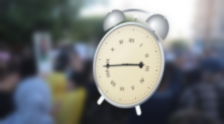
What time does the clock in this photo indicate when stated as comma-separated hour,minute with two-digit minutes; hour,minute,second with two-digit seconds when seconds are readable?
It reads 2,43
